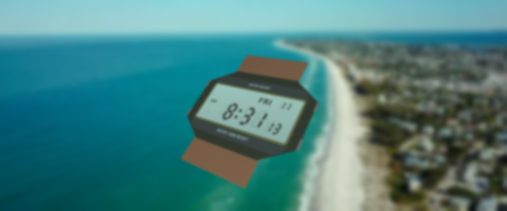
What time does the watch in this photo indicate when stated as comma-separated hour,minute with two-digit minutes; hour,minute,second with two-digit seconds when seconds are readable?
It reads 8,31
